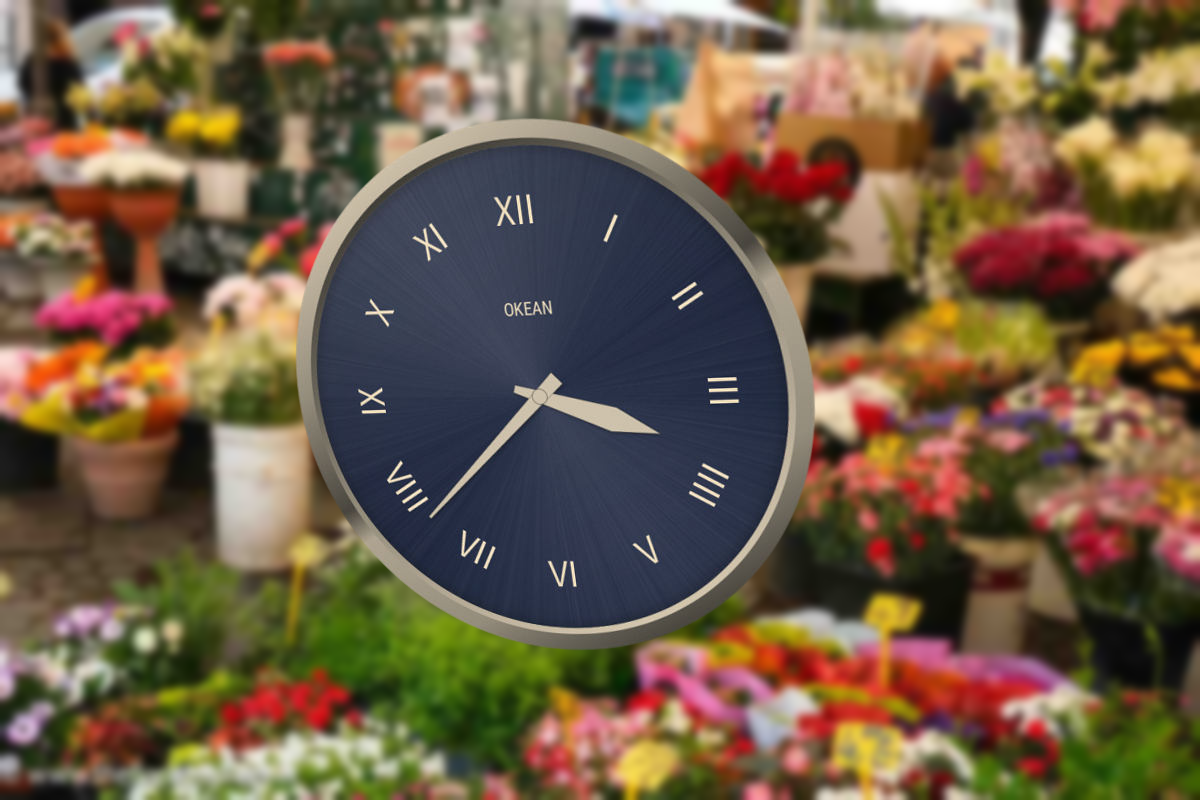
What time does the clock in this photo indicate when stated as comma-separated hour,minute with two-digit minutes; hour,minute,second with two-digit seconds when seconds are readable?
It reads 3,38
